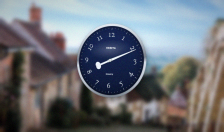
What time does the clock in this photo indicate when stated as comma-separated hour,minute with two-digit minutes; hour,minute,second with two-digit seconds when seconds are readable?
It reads 8,11
